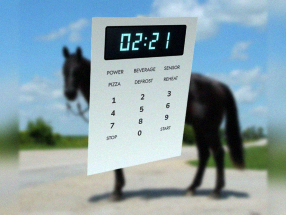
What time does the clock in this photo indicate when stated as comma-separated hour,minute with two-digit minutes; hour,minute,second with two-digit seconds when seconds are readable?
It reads 2,21
